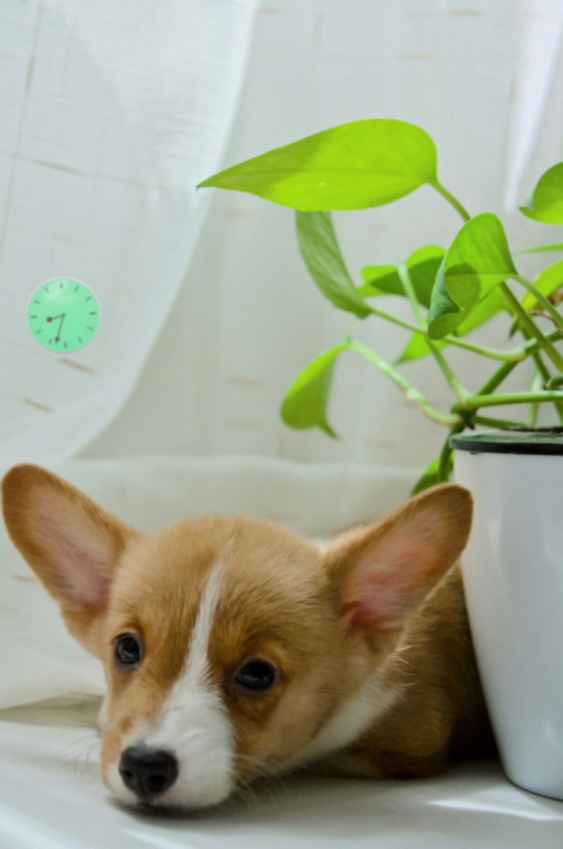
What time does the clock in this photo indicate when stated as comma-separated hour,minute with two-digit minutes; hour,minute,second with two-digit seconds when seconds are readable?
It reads 8,33
